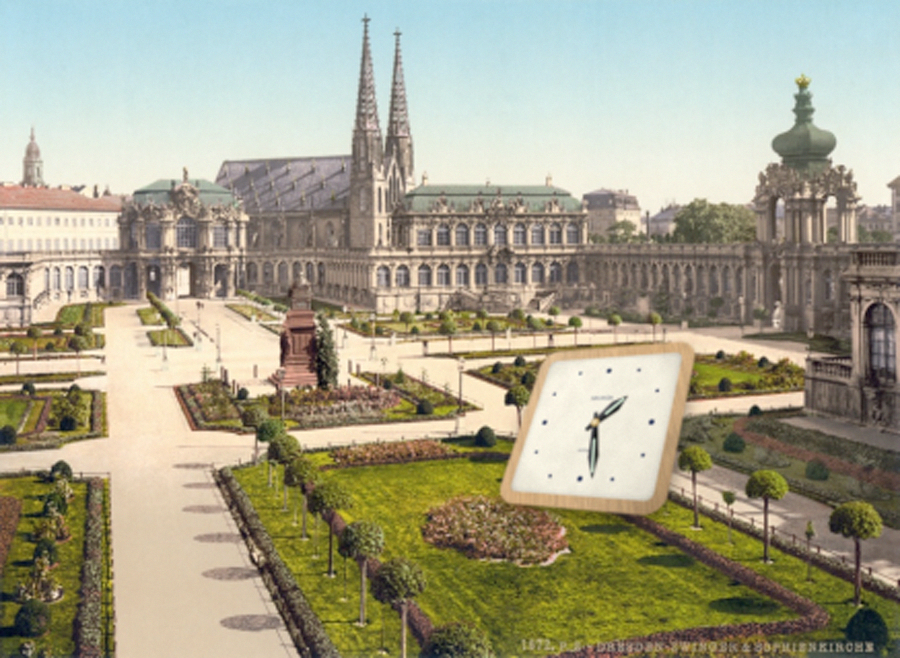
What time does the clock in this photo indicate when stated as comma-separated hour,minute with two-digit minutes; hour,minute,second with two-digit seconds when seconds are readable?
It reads 1,28
